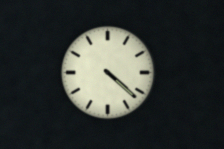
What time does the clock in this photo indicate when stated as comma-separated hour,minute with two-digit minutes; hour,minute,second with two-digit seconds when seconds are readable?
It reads 4,22
